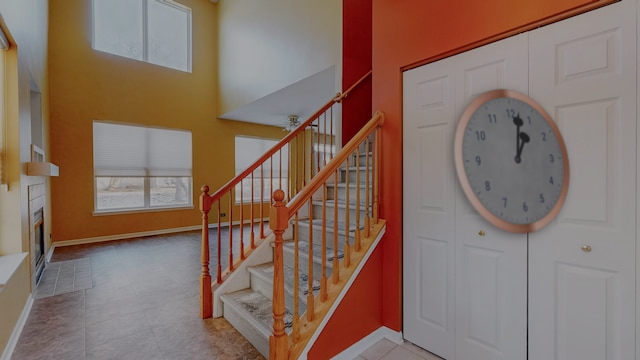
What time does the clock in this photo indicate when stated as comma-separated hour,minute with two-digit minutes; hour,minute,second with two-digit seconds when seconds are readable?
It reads 1,02
